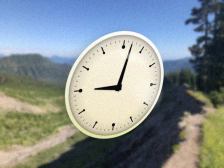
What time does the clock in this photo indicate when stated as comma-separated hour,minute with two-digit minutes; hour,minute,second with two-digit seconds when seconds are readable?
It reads 9,02
